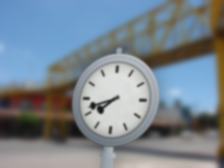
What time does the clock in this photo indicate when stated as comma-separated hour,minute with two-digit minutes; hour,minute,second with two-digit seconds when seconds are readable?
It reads 7,42
